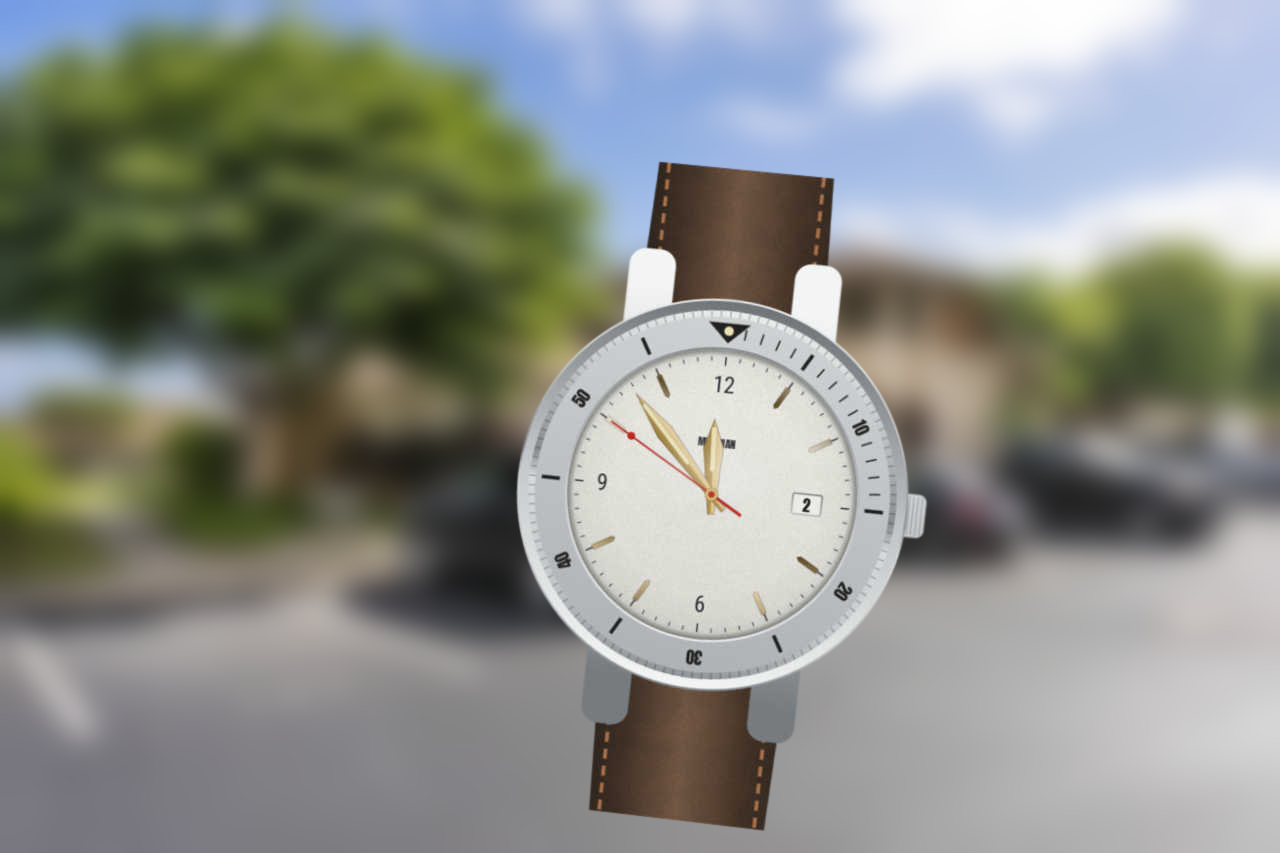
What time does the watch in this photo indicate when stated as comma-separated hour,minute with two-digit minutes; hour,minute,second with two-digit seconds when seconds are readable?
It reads 11,52,50
